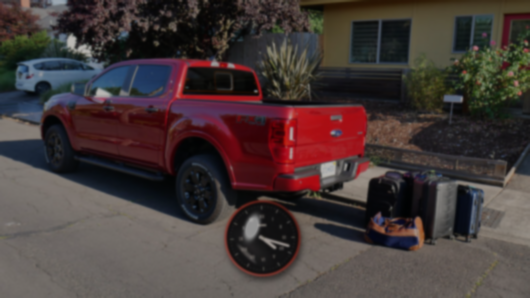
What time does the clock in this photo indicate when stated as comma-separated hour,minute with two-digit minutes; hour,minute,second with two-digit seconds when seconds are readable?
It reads 4,18
